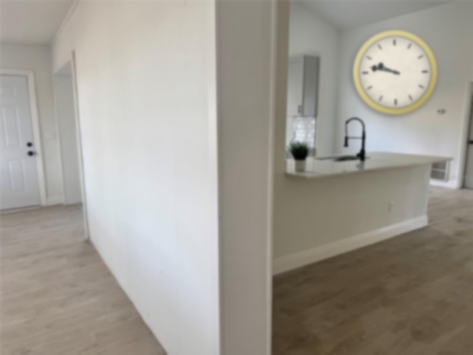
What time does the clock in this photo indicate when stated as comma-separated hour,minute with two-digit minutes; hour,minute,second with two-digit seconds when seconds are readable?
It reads 9,47
